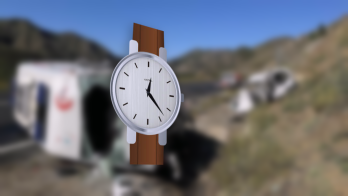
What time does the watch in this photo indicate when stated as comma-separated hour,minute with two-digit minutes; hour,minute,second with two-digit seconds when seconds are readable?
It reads 12,23
